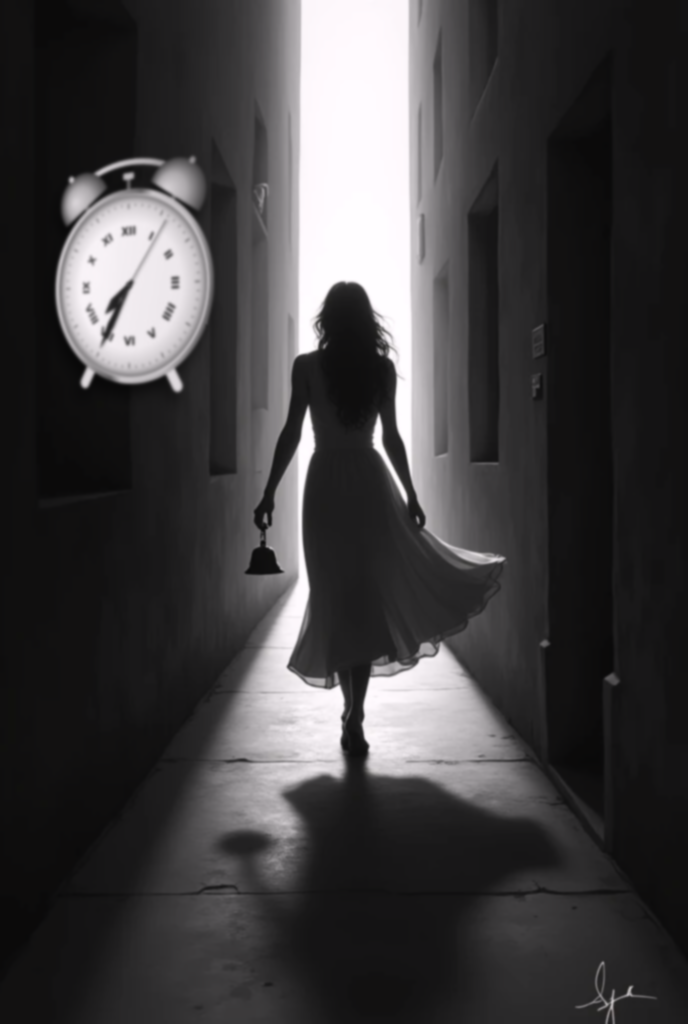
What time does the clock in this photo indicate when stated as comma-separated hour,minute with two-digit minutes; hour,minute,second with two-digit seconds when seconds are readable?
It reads 7,35,06
